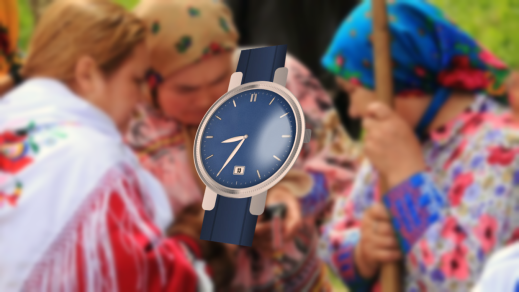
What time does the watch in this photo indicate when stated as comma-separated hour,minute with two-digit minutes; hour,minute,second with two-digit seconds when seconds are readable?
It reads 8,35
